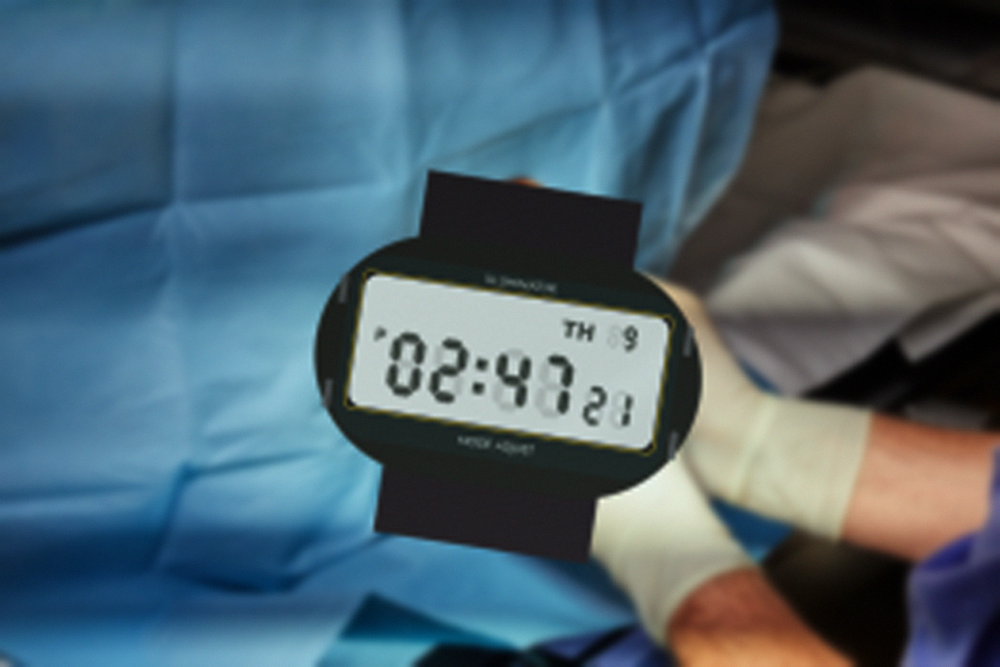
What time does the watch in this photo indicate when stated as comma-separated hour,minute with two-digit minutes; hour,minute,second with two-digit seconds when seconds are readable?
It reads 2,47,21
